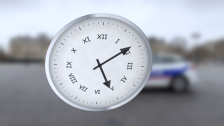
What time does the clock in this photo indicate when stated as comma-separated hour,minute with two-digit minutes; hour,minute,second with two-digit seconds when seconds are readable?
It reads 5,09
